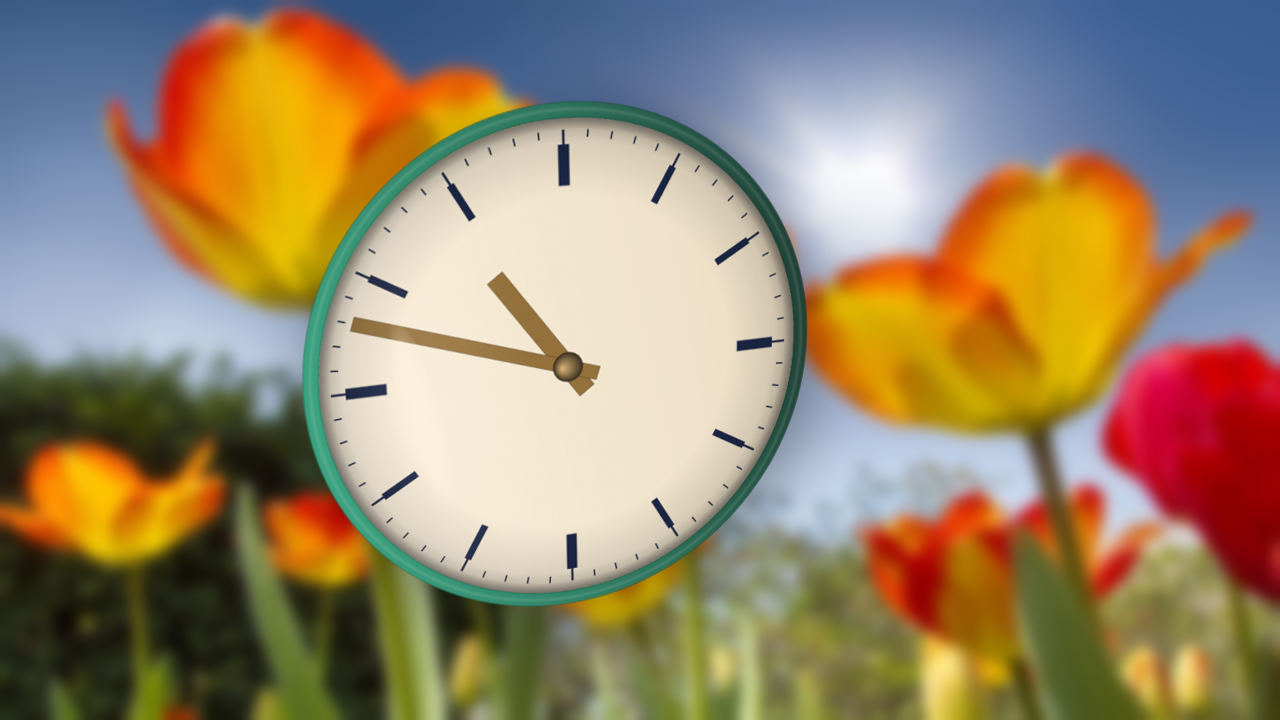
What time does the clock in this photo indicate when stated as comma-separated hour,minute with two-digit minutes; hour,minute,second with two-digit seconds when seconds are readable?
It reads 10,48
